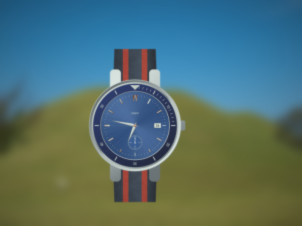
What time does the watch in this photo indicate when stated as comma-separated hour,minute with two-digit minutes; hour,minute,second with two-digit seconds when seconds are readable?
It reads 6,47
